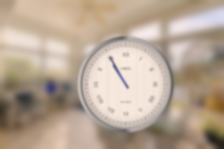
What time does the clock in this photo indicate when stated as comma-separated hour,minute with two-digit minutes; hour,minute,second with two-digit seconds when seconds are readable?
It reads 10,55
